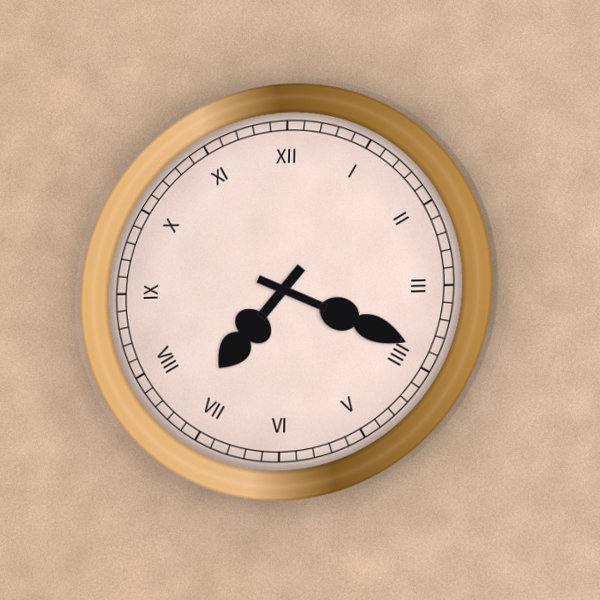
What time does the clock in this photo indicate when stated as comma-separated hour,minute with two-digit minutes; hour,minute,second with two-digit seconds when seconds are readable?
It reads 7,19
